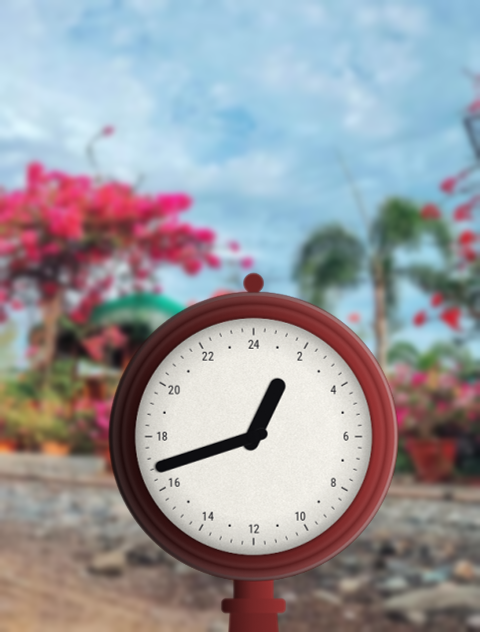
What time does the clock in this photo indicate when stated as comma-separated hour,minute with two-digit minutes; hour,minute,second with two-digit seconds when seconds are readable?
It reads 1,42
